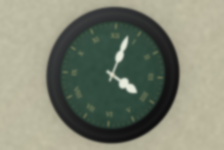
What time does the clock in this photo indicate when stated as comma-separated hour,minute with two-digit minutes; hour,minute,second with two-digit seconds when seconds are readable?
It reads 4,03
